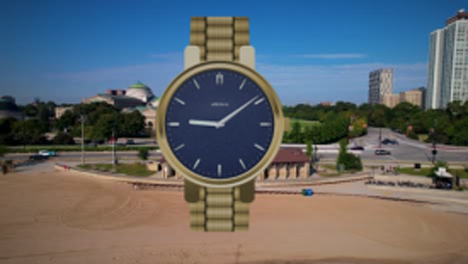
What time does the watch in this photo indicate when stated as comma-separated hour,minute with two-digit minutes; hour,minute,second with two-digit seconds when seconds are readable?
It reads 9,09
